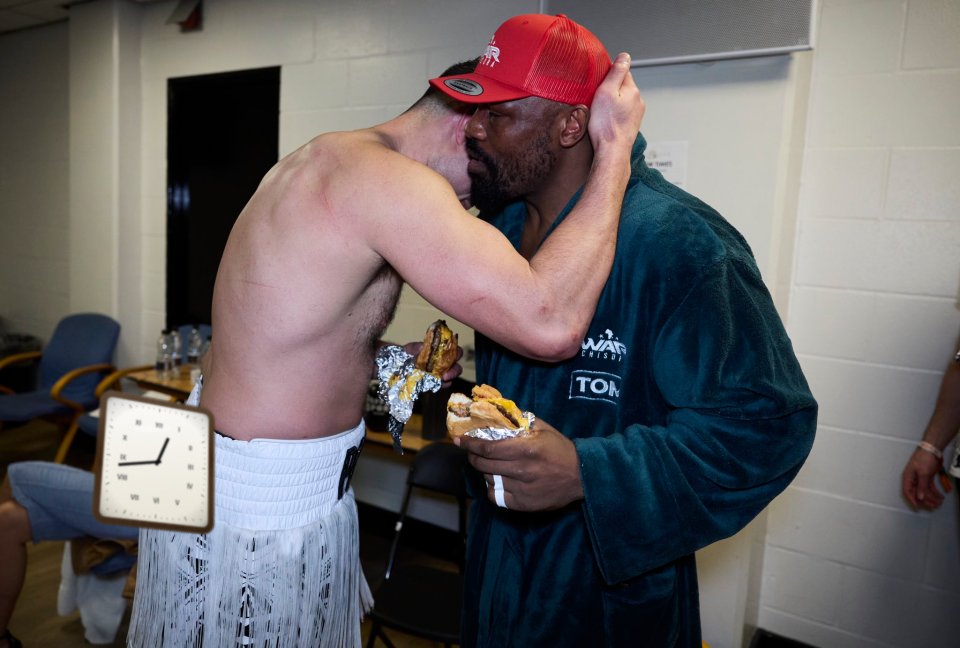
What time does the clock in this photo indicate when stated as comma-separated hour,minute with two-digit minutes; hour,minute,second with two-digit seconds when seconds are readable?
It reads 12,43
